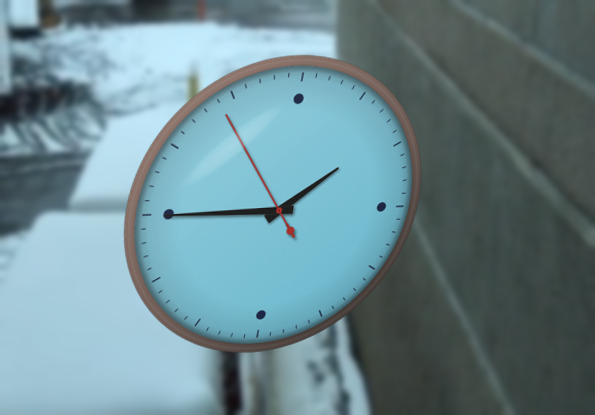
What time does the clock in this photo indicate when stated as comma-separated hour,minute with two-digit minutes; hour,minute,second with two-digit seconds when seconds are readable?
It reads 1,44,54
